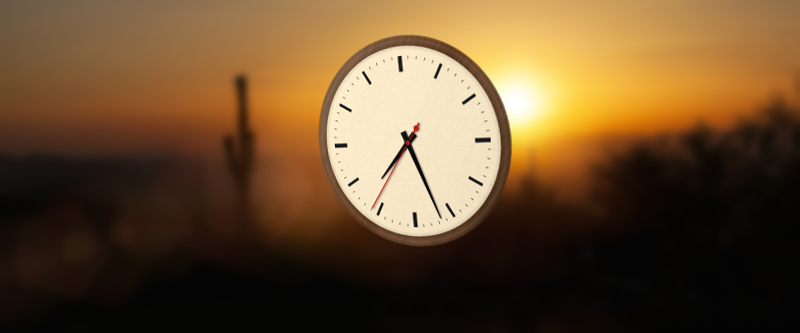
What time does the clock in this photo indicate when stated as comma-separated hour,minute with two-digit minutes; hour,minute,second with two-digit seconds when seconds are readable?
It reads 7,26,36
